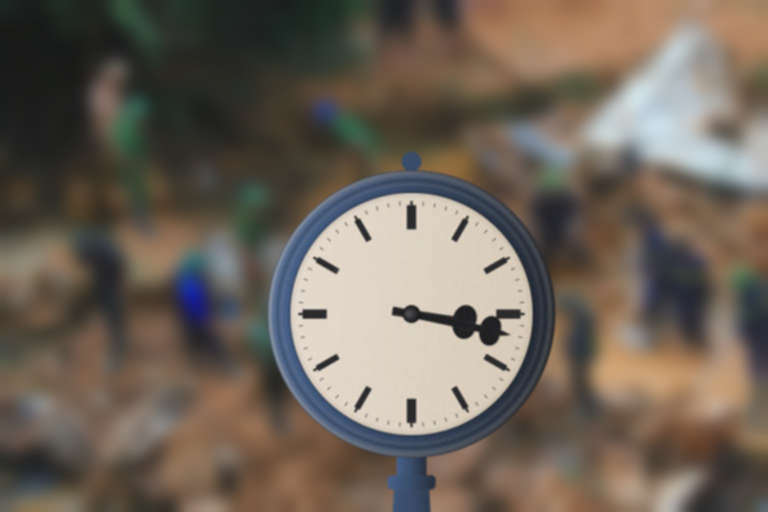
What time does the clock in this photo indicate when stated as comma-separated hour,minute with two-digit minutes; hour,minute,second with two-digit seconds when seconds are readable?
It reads 3,17
